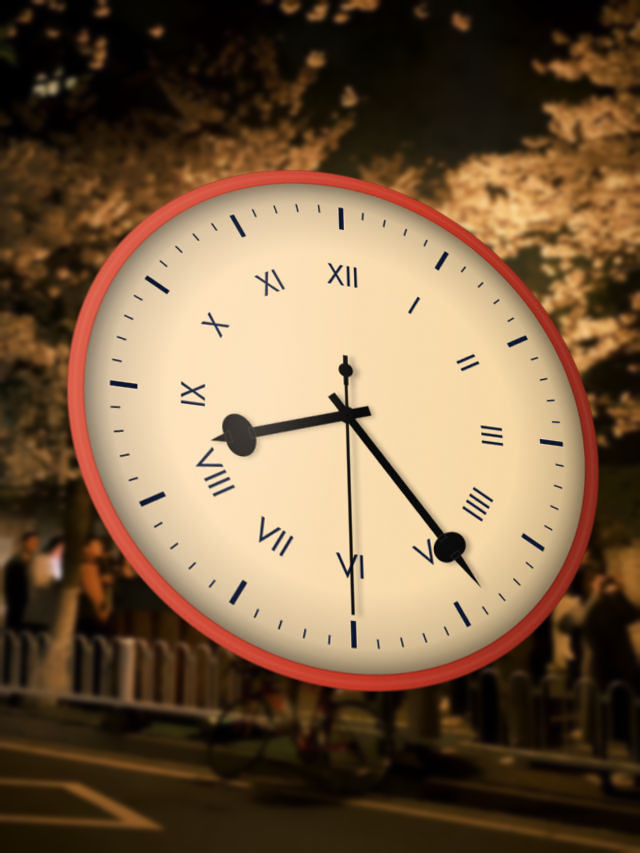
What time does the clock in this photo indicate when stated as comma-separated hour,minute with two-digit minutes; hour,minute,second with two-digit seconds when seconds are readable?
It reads 8,23,30
